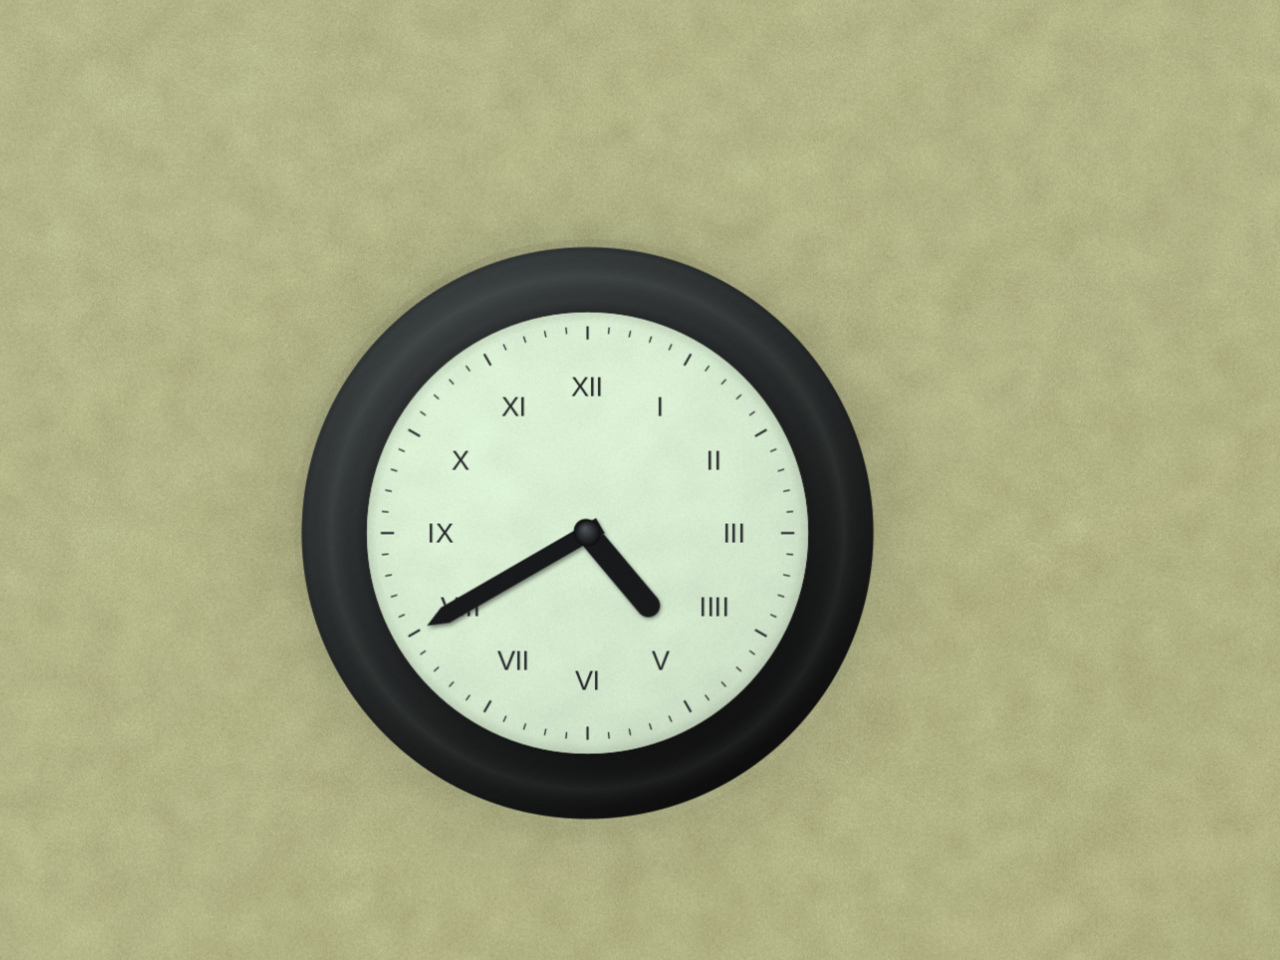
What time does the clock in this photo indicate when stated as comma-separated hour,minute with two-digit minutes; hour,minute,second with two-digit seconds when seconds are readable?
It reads 4,40
